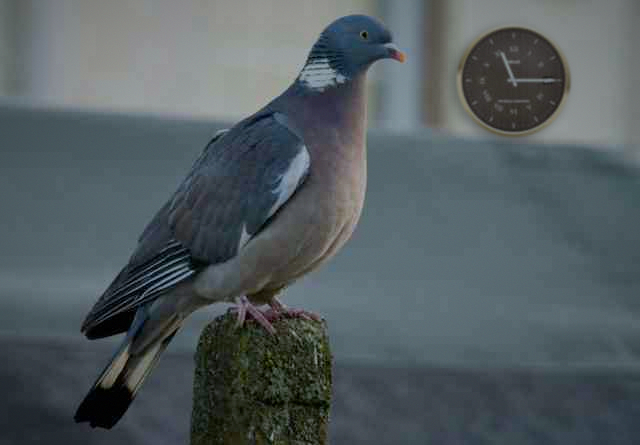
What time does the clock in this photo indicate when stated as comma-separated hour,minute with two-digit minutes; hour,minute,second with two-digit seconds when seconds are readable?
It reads 11,15
